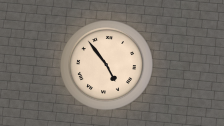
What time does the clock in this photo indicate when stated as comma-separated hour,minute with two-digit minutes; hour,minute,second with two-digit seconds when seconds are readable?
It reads 4,53
